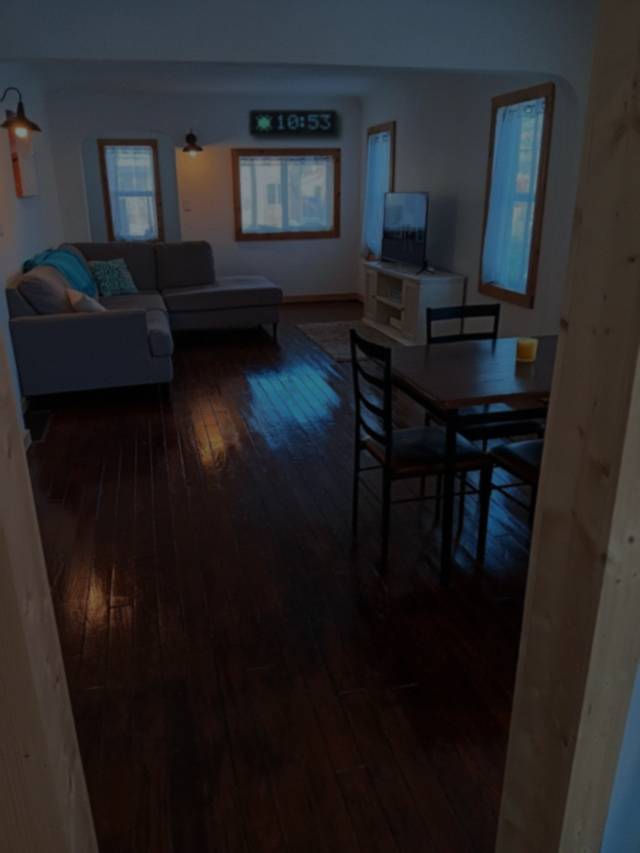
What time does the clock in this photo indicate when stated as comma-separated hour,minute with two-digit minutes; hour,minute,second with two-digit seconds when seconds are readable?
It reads 10,53
